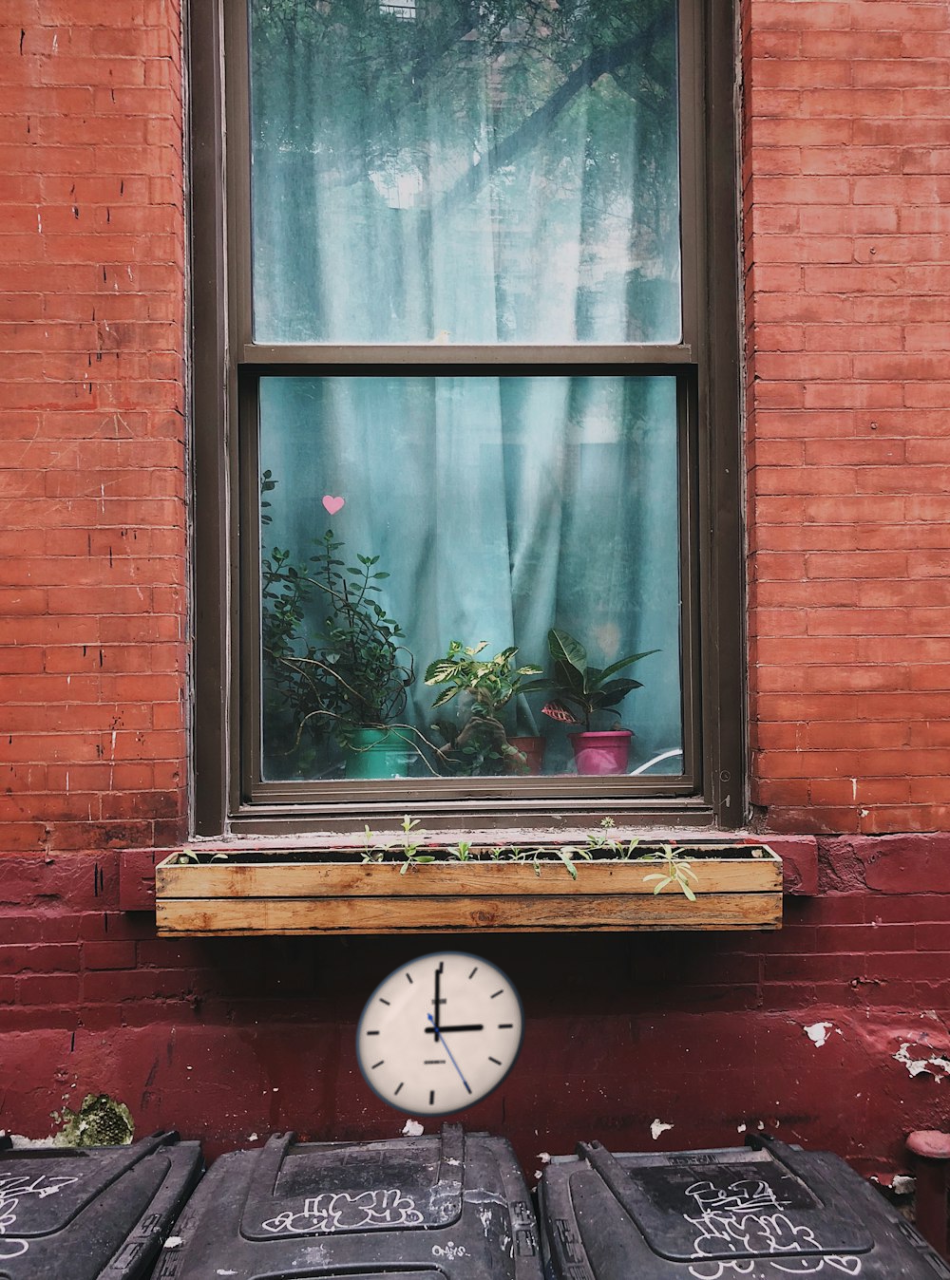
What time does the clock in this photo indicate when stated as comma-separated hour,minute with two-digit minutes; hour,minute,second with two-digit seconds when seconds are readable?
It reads 2,59,25
